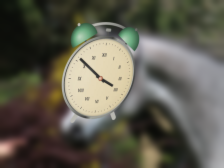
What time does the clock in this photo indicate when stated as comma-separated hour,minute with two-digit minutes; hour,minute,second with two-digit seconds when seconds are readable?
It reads 3,51
